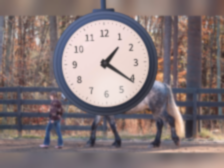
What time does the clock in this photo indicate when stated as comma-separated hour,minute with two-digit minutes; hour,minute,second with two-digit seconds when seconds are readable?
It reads 1,21
